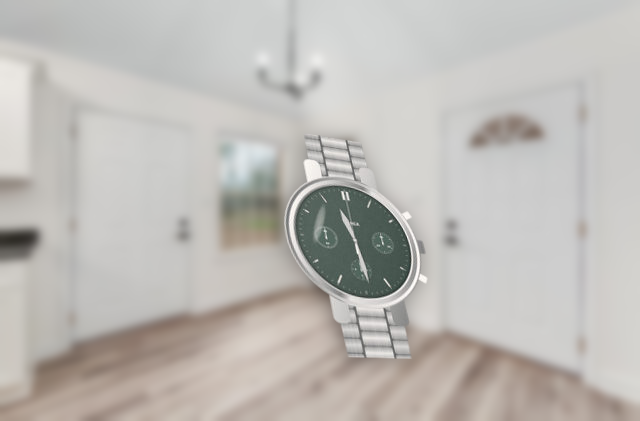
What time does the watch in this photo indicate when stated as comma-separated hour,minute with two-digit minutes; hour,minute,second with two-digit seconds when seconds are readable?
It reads 11,29
